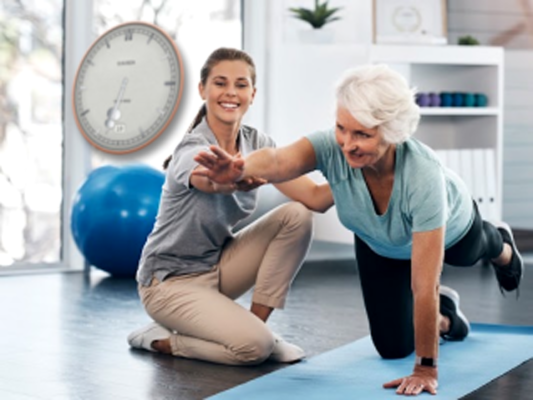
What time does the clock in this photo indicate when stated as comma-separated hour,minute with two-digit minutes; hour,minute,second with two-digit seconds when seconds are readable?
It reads 6,33
